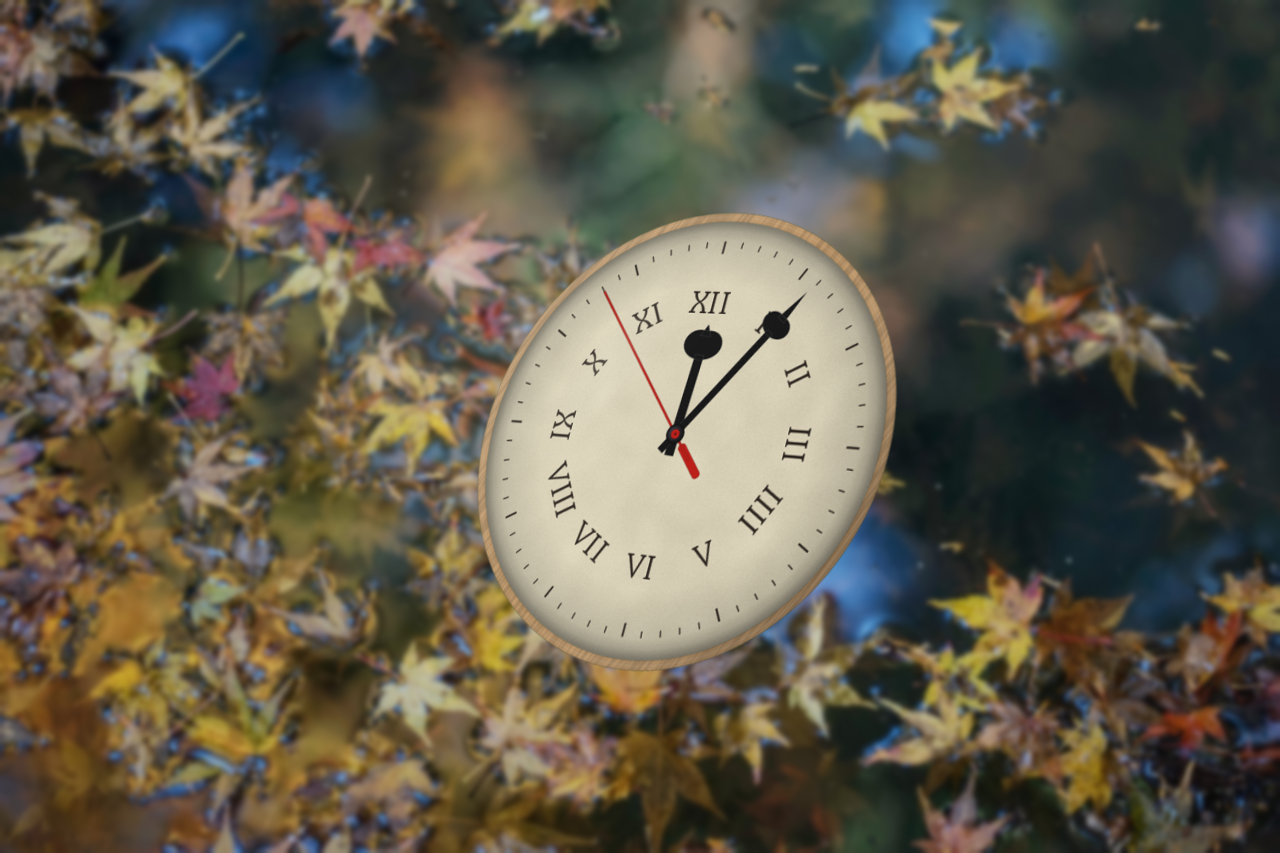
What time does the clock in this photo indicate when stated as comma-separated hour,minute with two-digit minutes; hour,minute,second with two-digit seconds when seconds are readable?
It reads 12,05,53
